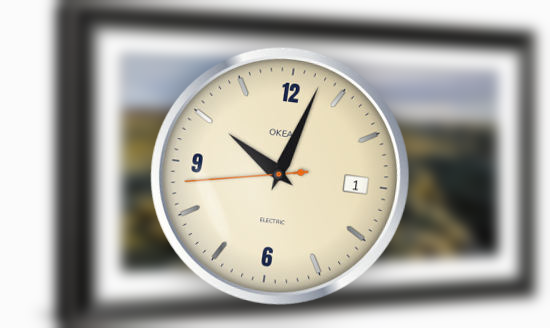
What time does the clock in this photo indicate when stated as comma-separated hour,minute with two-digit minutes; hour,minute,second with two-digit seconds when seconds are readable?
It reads 10,02,43
